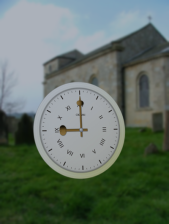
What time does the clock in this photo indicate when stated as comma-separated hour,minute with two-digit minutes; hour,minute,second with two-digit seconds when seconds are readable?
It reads 9,00
